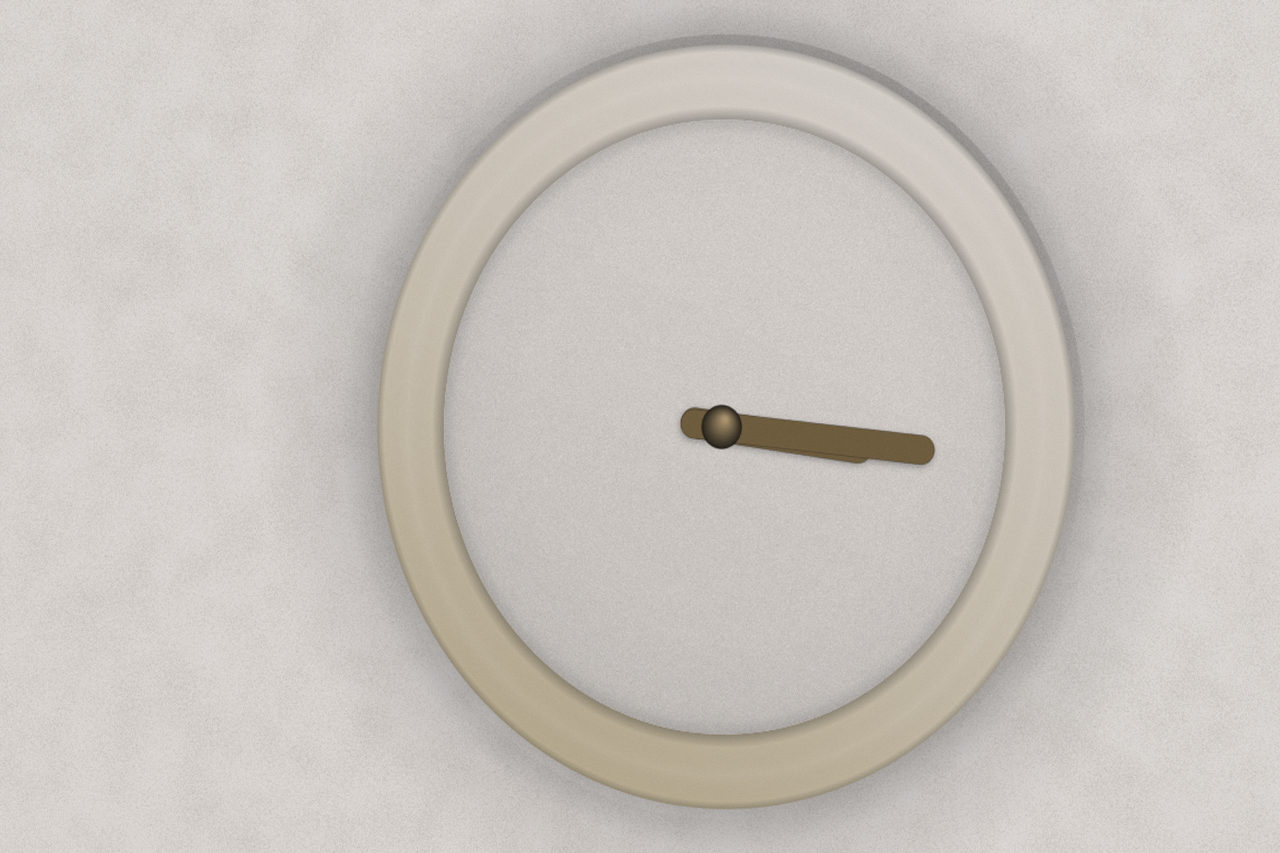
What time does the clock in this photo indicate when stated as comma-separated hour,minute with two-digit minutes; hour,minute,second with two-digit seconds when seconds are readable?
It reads 3,16
